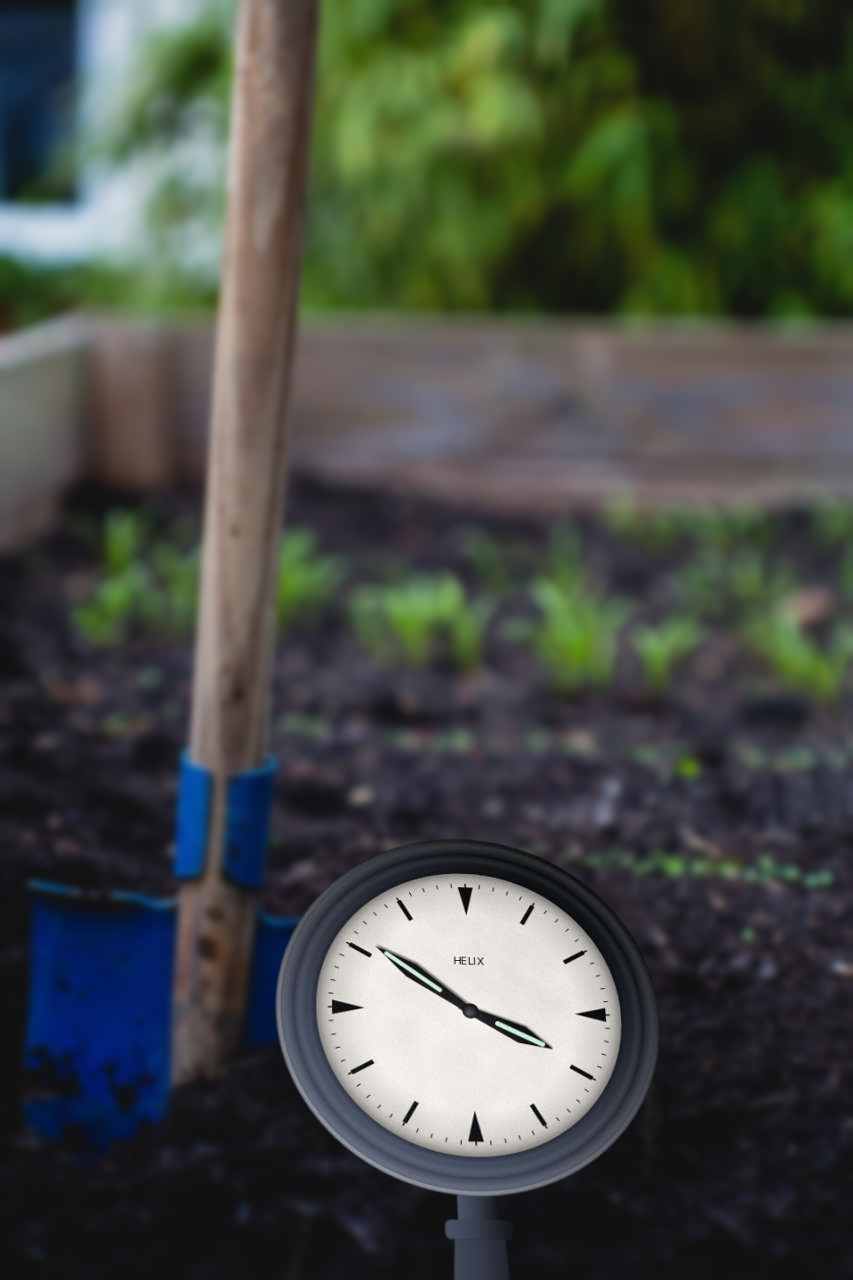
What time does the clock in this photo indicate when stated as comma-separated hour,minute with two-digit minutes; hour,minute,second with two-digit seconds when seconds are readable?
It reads 3,51
